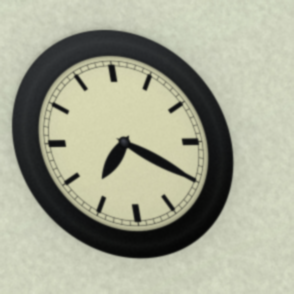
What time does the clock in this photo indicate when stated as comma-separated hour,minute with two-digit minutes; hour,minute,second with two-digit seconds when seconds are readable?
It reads 7,20
